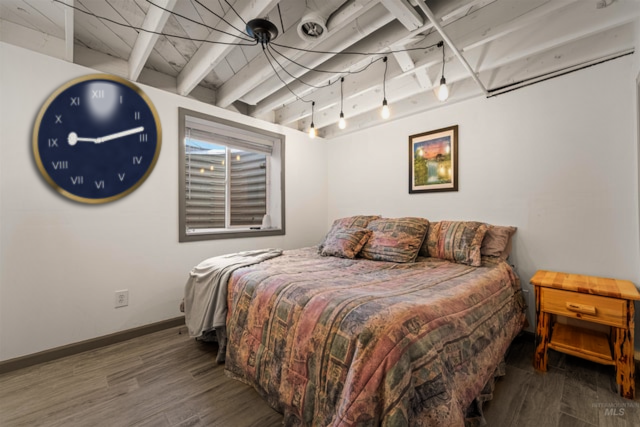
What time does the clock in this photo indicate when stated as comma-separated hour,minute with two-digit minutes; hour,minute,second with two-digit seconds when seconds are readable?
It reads 9,13
